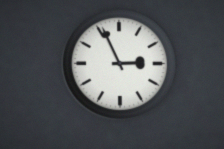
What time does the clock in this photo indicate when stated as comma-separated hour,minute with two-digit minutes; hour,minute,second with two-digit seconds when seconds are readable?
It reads 2,56
